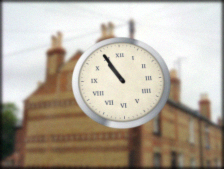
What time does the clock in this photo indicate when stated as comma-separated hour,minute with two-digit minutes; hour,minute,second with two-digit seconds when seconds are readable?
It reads 10,55
